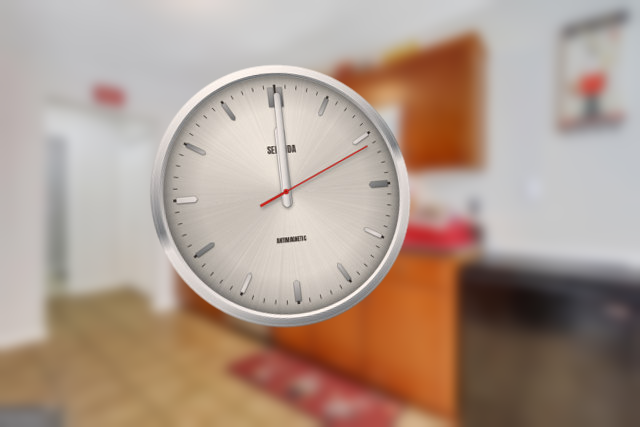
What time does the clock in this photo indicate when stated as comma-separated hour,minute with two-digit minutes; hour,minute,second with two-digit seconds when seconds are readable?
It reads 12,00,11
